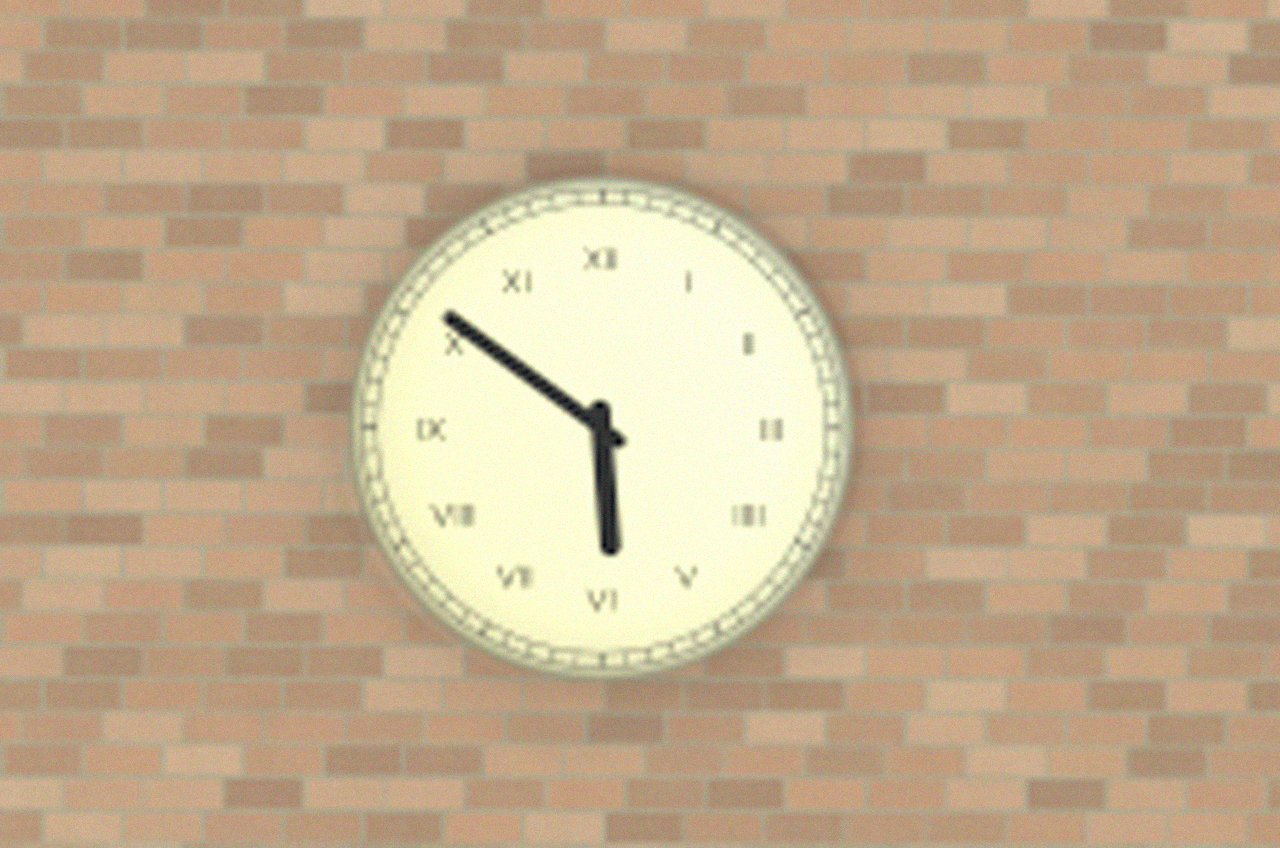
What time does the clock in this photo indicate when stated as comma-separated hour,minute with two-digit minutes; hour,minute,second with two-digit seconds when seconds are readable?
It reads 5,51
